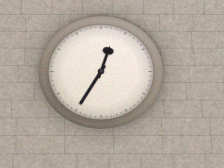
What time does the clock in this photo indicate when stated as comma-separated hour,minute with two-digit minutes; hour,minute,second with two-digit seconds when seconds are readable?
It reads 12,35
